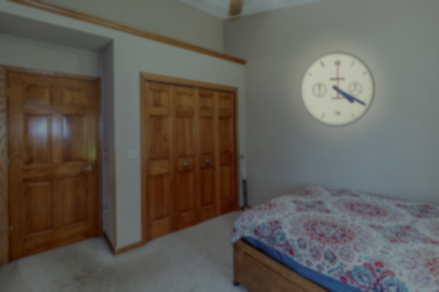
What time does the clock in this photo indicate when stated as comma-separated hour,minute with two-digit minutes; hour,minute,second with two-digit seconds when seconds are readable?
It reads 4,20
